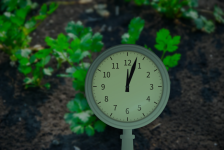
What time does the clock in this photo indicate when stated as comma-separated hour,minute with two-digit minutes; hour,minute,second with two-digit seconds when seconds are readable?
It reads 12,03
